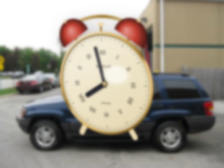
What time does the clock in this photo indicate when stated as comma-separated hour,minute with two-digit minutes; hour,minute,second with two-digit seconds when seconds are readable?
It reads 7,58
